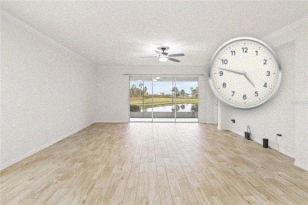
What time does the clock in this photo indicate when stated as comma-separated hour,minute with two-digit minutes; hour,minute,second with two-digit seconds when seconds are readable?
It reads 4,47
